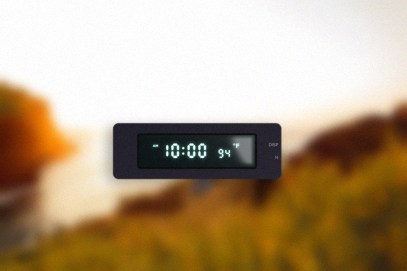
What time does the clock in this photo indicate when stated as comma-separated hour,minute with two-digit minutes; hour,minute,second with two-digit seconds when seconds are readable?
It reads 10,00
